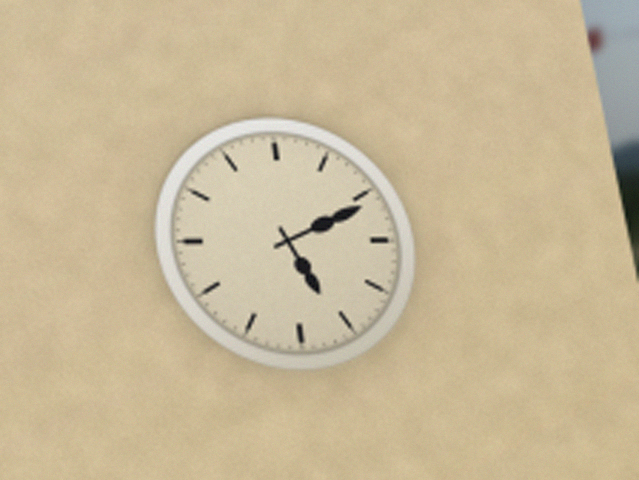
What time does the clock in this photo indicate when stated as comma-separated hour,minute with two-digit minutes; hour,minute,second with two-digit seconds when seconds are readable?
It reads 5,11
